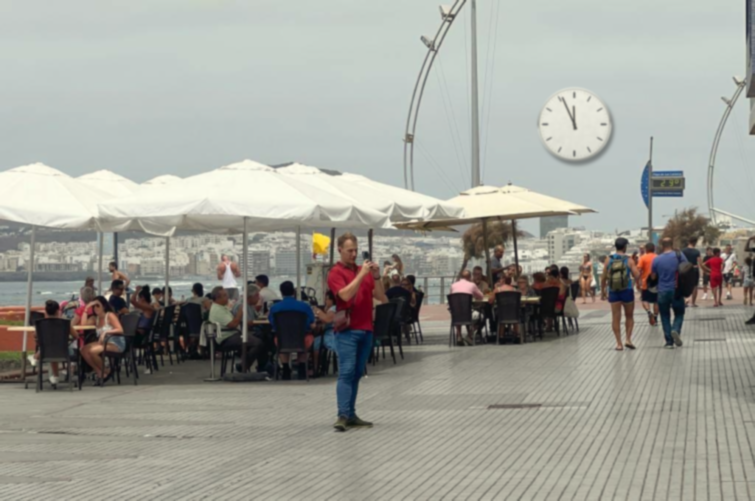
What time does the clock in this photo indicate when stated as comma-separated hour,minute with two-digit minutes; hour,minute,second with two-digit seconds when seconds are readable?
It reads 11,56
